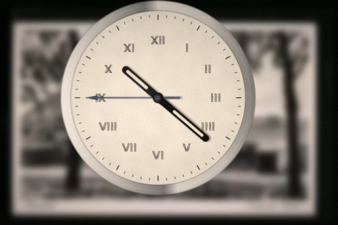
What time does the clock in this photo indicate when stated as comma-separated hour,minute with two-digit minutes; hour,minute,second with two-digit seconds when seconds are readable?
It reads 10,21,45
